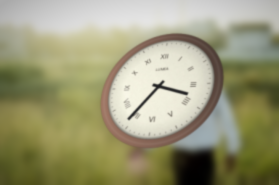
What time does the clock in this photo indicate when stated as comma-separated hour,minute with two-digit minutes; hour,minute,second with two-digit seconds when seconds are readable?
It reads 3,36
